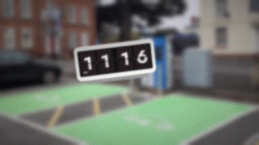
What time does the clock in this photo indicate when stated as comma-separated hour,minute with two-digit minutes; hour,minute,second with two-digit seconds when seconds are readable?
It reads 11,16
